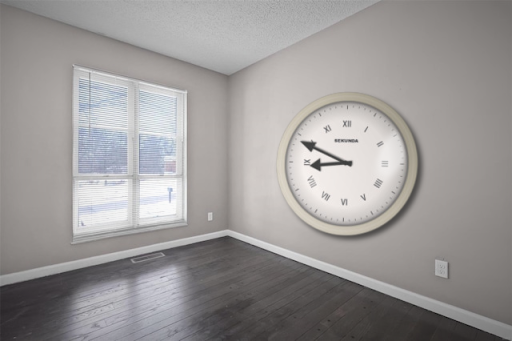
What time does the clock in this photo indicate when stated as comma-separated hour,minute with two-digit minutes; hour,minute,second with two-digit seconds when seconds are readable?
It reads 8,49
